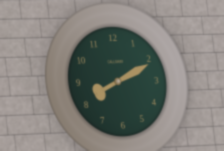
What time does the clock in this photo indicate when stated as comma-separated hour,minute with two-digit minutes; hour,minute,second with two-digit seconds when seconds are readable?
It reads 8,11
